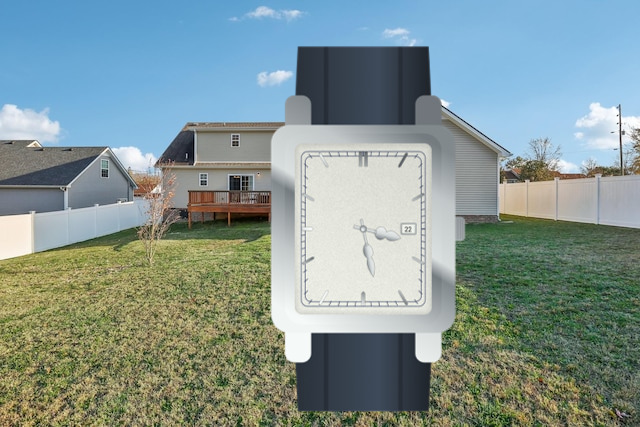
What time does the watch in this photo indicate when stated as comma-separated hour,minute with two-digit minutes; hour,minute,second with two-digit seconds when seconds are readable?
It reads 3,28
